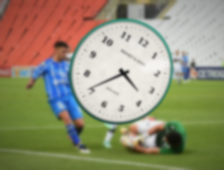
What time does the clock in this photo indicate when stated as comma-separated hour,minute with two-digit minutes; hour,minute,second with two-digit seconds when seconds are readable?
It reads 3,36
